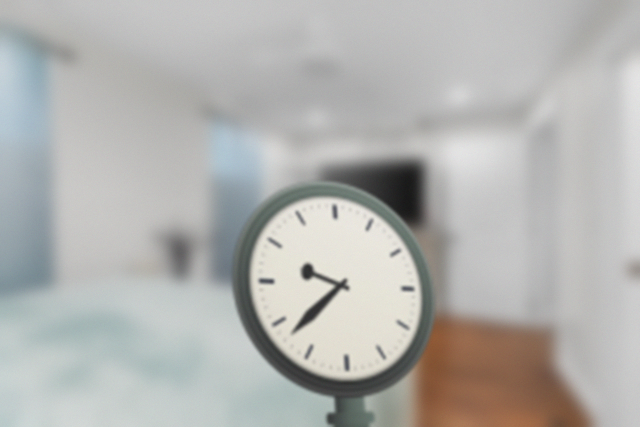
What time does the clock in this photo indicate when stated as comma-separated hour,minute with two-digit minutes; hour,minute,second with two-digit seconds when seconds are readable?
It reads 9,38
